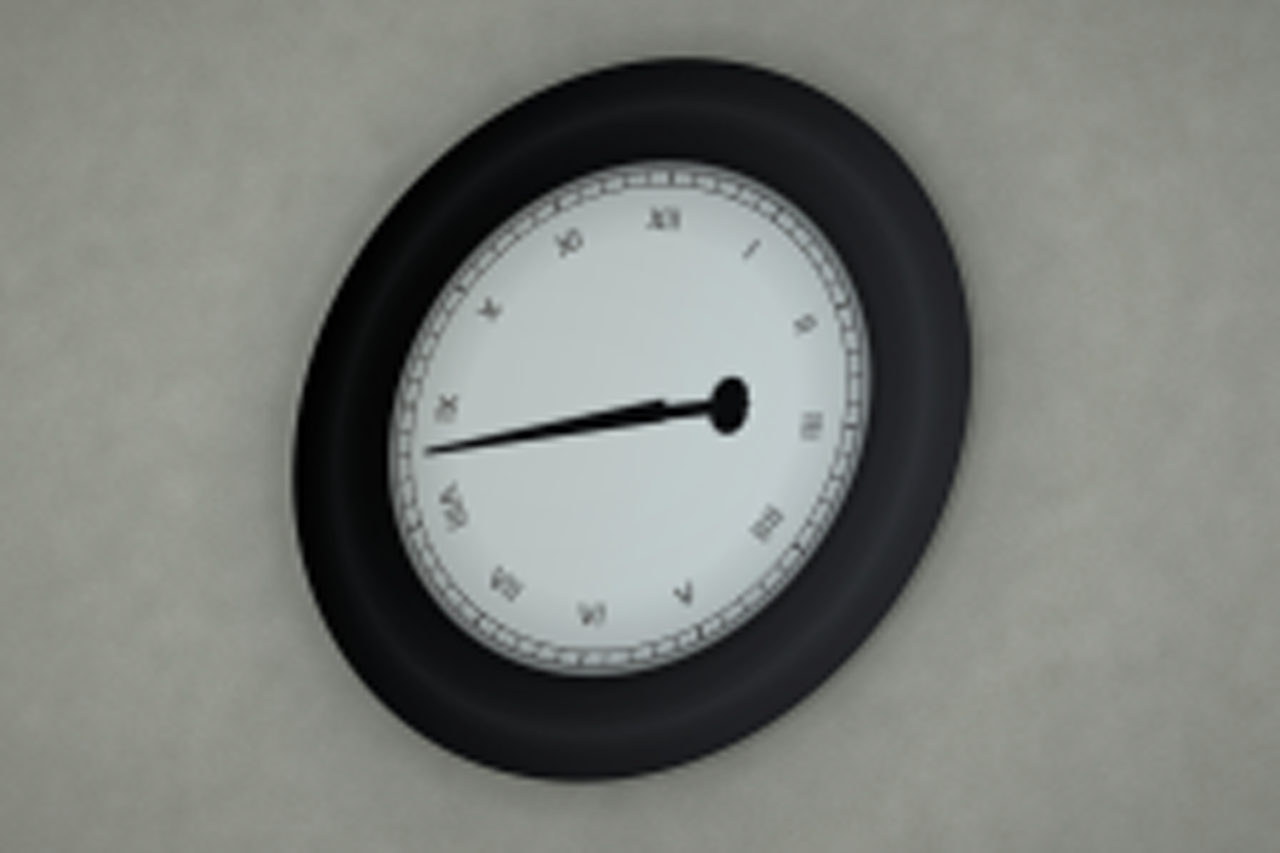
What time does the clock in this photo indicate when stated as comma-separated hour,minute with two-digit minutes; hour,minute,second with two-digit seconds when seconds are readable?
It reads 2,43
